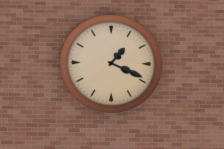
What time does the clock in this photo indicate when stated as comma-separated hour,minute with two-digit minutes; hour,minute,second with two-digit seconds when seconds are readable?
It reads 1,19
